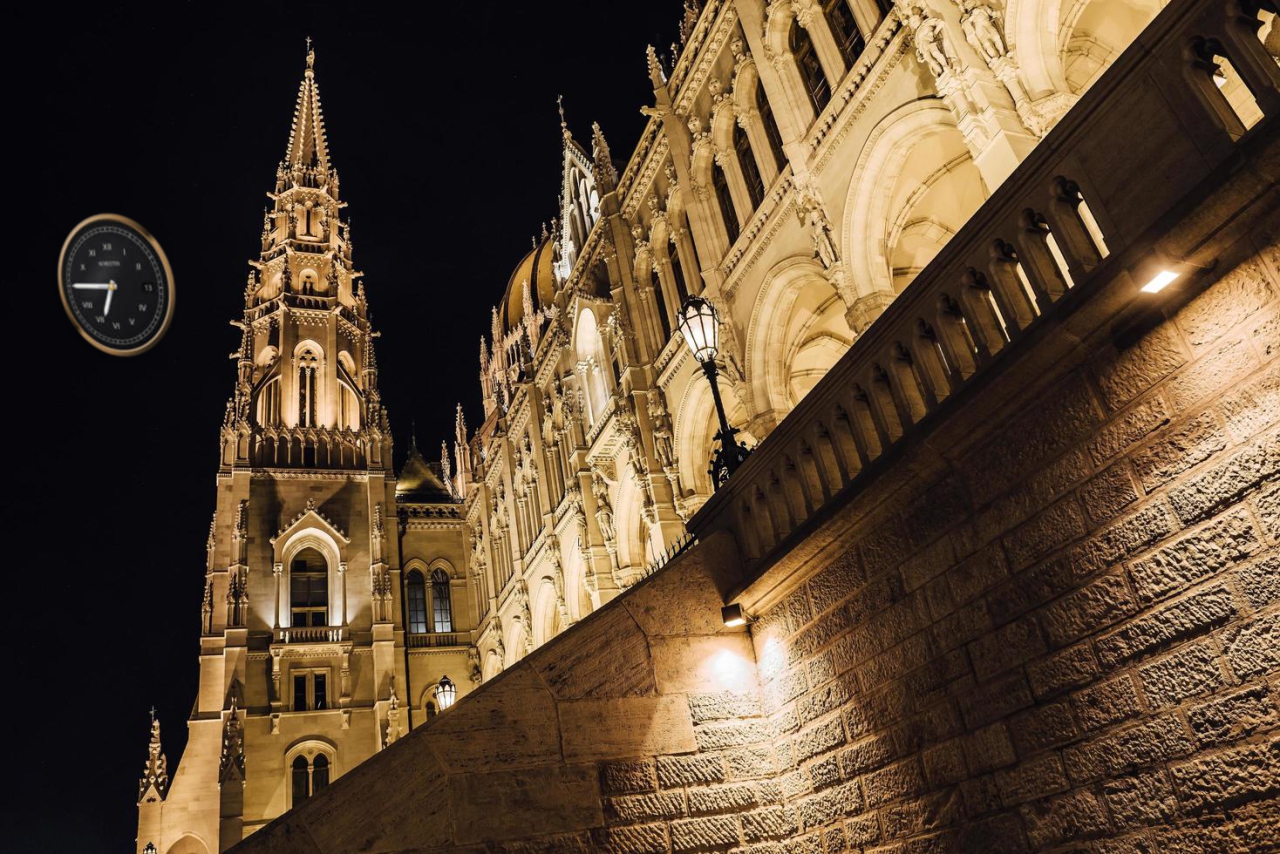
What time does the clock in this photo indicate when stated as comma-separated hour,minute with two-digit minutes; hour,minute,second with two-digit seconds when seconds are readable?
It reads 6,45
